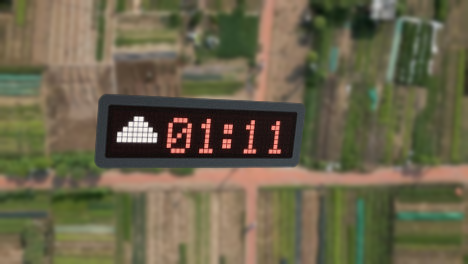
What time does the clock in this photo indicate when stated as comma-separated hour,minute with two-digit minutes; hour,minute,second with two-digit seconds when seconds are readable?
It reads 1,11
